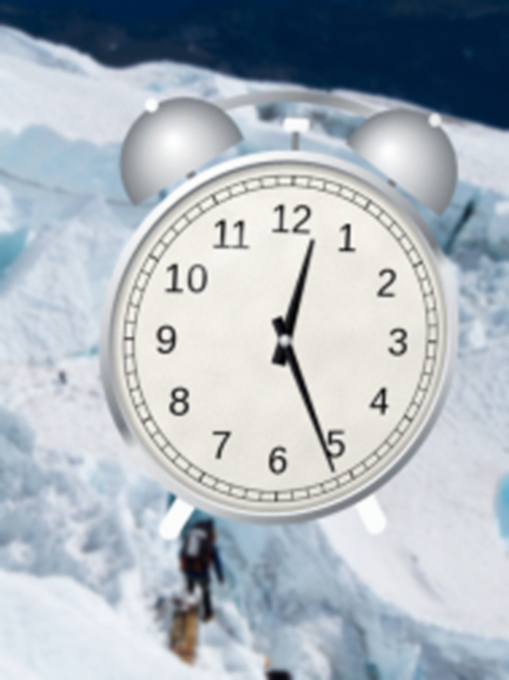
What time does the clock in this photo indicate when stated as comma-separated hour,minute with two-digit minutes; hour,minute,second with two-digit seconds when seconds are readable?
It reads 12,26
